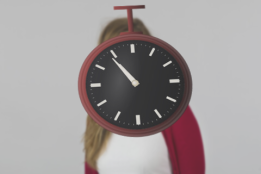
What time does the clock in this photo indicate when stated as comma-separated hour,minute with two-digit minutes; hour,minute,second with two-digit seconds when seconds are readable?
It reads 10,54
